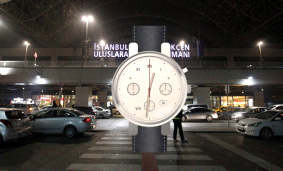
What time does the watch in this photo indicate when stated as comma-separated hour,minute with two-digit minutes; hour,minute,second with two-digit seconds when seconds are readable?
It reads 12,31
